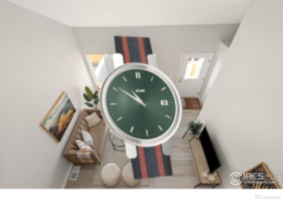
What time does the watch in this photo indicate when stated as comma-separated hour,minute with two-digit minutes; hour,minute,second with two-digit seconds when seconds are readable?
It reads 10,51
